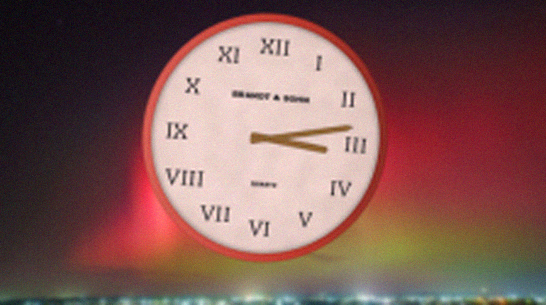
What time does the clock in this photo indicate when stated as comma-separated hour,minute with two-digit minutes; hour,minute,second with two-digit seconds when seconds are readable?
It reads 3,13
